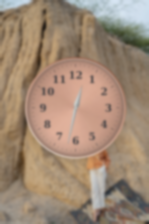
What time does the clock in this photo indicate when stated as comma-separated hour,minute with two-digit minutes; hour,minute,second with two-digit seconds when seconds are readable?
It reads 12,32
